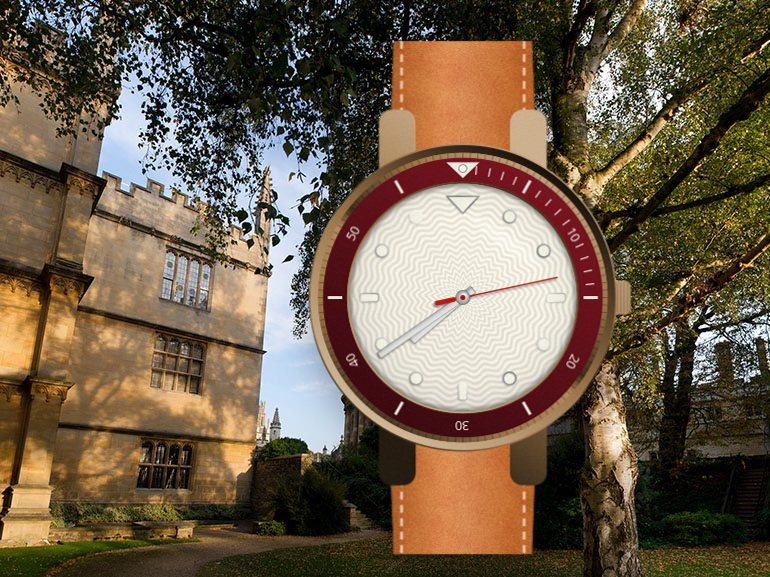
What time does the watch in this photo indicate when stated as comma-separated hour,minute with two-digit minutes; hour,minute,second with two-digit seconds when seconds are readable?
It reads 7,39,13
